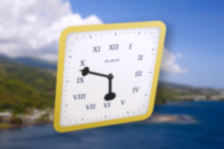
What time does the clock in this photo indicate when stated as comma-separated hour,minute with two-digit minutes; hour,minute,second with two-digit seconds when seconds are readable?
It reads 5,48
